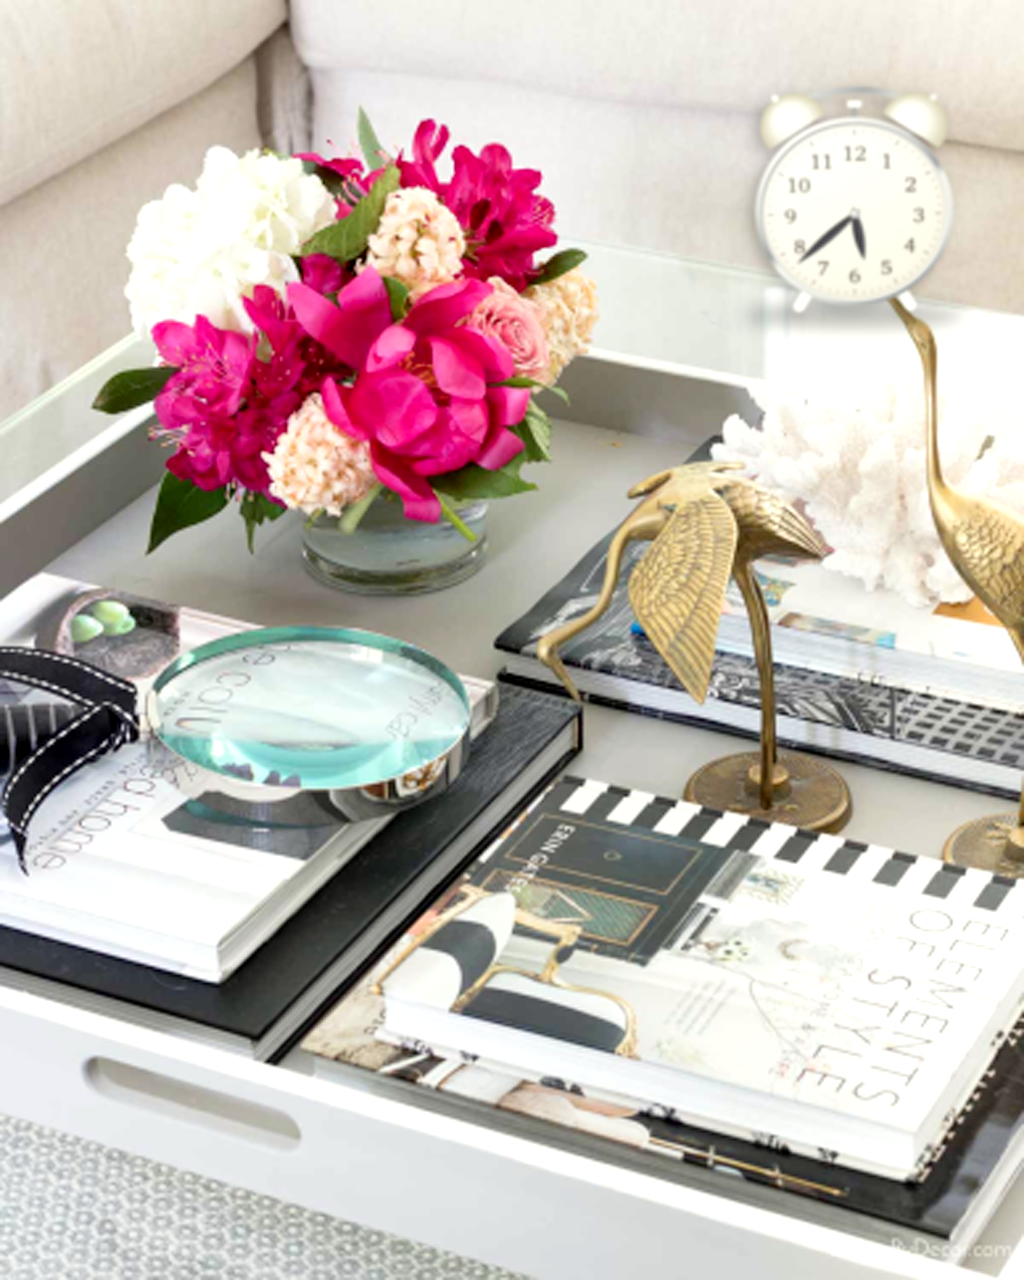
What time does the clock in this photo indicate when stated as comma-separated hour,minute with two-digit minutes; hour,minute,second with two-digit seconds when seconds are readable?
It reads 5,38
